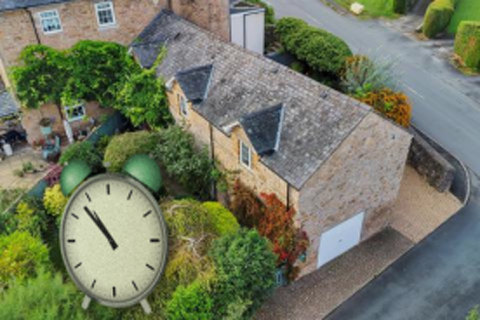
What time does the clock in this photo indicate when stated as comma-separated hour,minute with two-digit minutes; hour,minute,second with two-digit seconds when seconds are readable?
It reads 10,53
